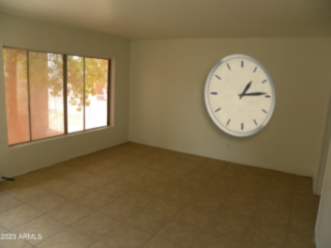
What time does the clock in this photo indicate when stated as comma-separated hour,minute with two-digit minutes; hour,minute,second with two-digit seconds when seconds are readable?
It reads 1,14
